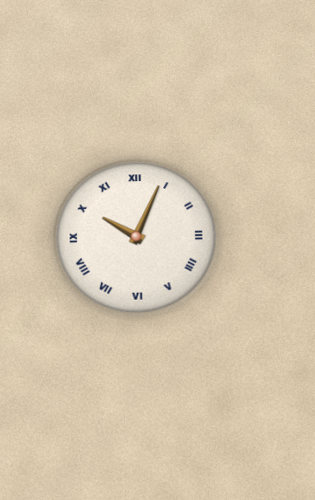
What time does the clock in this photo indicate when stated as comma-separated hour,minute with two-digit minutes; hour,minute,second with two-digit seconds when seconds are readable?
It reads 10,04
